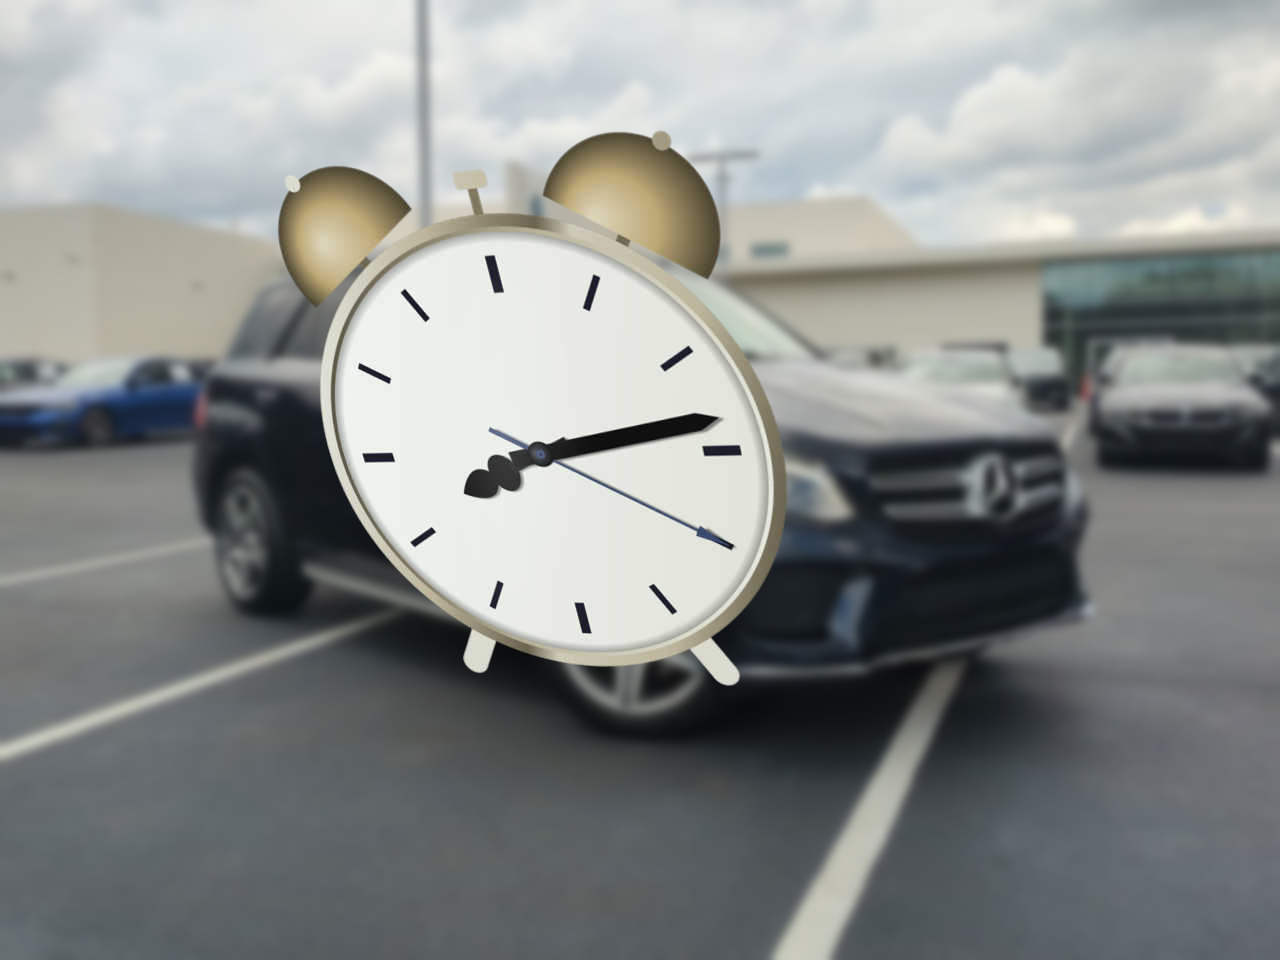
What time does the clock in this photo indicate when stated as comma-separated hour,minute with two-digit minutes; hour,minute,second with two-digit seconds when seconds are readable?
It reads 8,13,20
